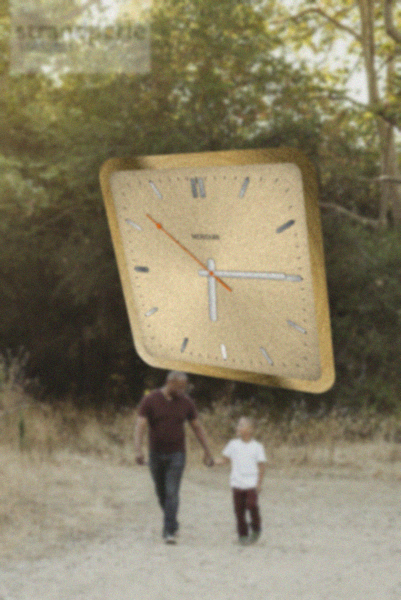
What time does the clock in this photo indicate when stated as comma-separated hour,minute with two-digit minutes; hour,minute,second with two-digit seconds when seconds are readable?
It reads 6,14,52
